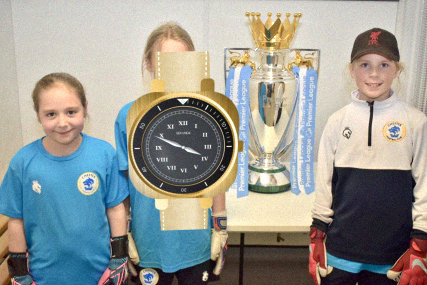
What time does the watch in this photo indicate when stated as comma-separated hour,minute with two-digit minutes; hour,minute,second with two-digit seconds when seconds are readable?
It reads 3,49
